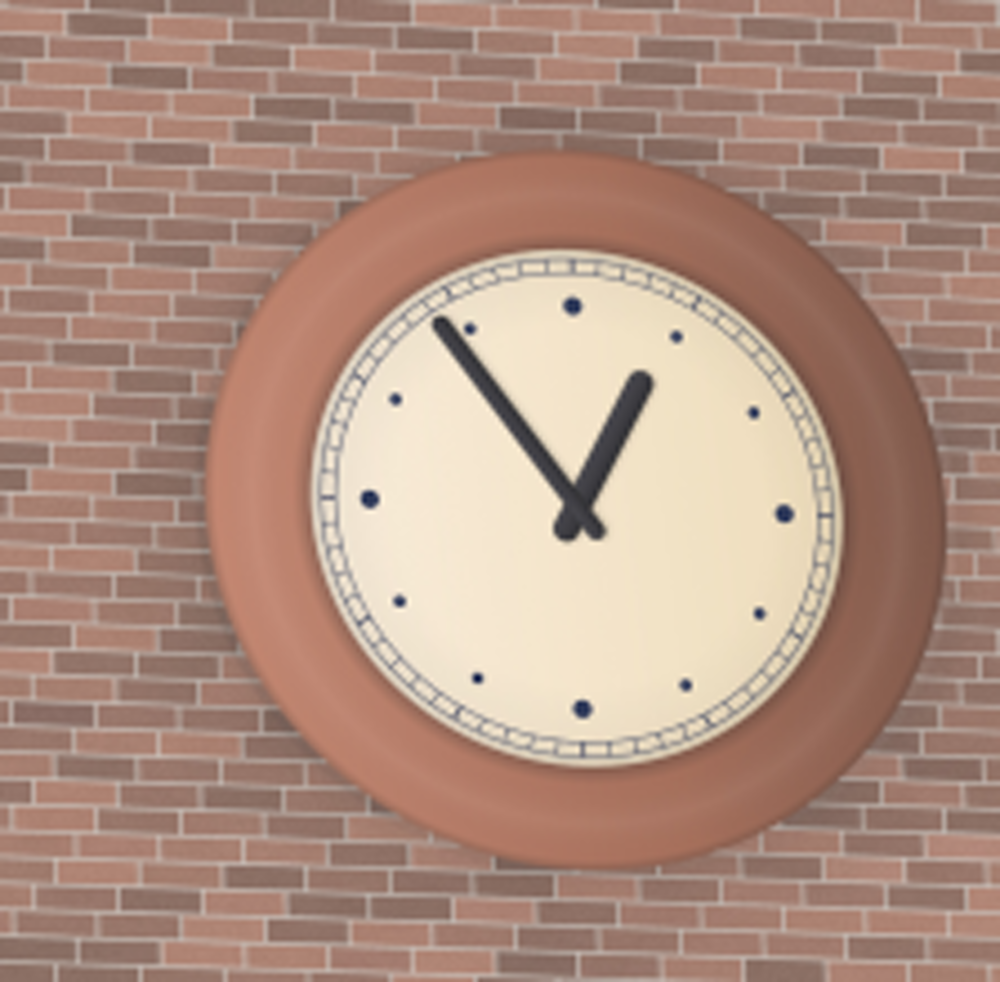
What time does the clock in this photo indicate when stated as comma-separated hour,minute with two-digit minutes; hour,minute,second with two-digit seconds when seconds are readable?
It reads 12,54
